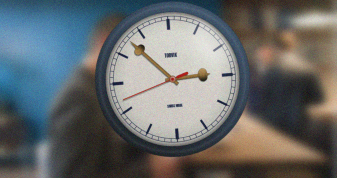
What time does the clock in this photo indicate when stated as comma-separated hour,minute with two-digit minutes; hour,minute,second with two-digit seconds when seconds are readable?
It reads 2,52,42
